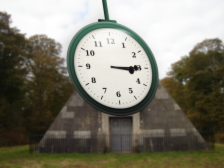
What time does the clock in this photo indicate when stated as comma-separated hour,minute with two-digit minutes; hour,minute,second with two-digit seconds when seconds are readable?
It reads 3,15
